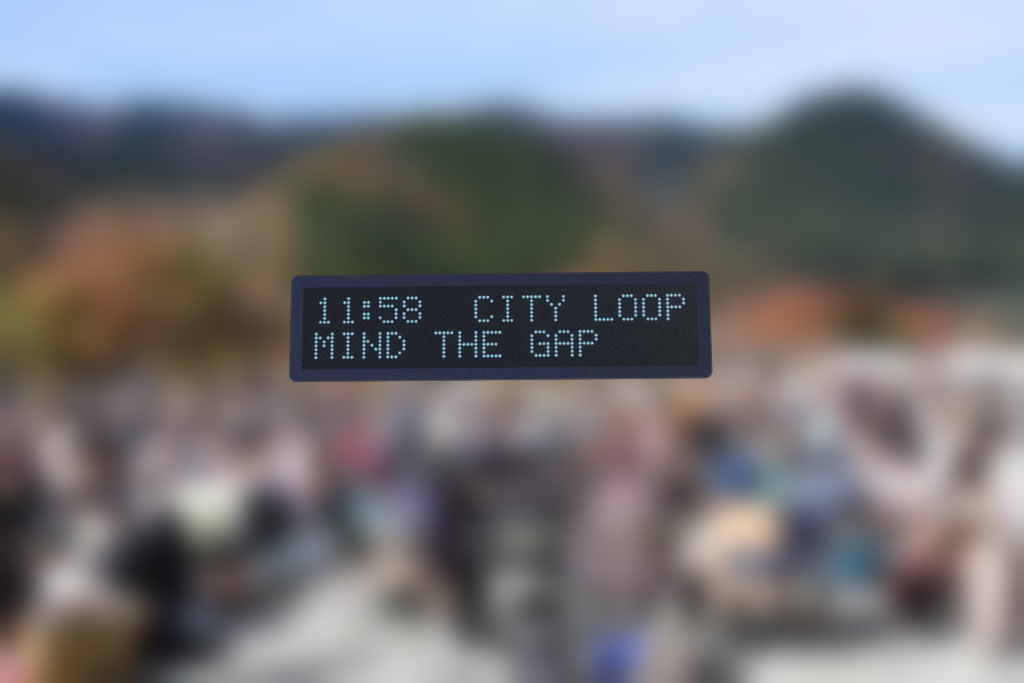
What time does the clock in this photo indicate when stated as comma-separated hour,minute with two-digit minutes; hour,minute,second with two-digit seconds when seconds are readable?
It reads 11,58
